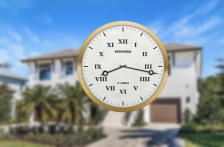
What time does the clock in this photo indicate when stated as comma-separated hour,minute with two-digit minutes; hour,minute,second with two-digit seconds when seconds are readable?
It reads 8,17
